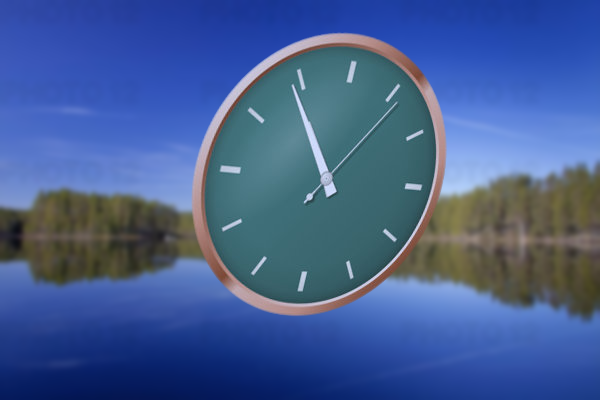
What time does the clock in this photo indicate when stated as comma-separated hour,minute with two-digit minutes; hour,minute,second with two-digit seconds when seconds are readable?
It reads 10,54,06
